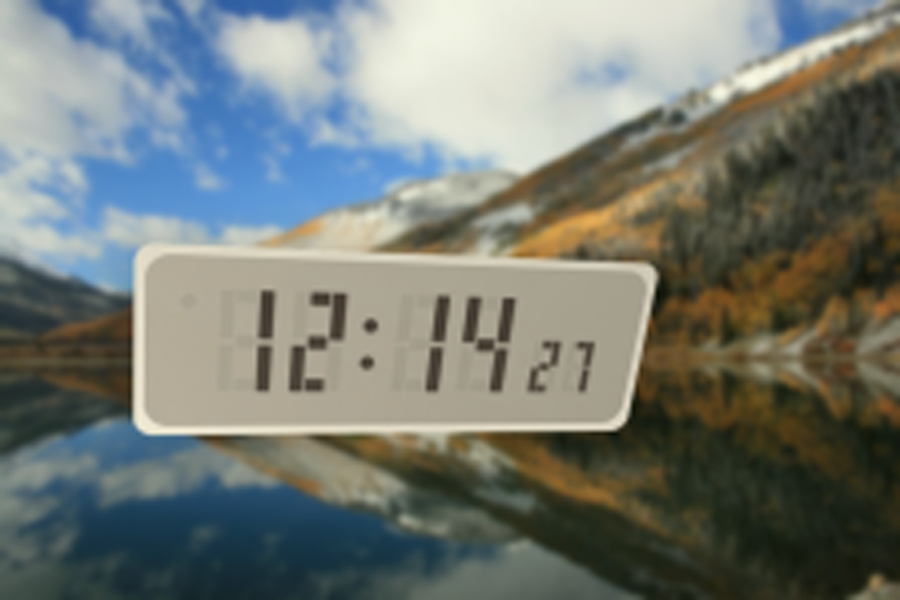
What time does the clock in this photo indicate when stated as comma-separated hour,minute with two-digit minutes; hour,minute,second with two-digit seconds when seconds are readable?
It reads 12,14,27
